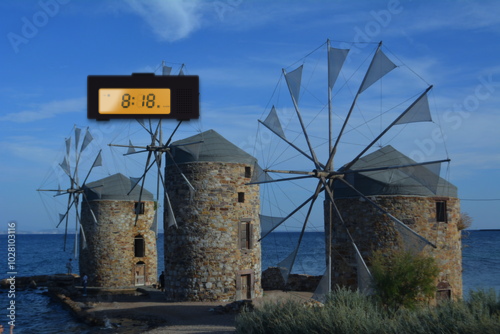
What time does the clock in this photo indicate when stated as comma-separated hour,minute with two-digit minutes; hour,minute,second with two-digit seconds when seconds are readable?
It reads 8,18
